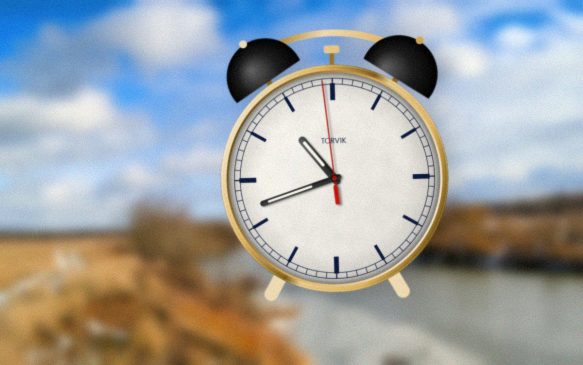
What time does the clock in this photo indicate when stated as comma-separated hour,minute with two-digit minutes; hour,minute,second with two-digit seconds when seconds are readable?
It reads 10,41,59
